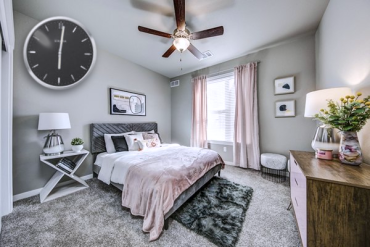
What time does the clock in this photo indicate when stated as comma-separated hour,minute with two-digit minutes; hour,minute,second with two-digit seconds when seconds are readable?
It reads 6,01
